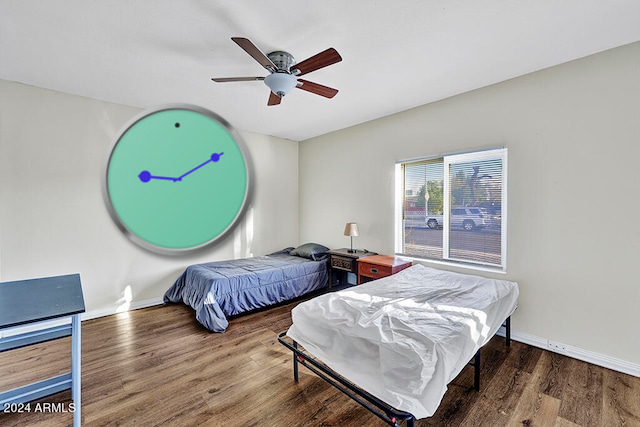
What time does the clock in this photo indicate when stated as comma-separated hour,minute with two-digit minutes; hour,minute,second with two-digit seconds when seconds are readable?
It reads 9,10
